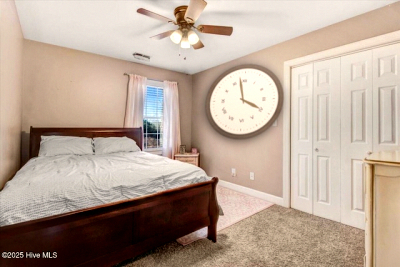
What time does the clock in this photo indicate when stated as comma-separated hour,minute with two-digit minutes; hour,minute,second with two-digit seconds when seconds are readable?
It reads 3,58
